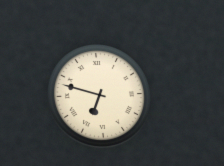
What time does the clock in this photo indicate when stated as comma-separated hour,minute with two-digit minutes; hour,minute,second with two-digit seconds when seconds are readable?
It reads 6,48
